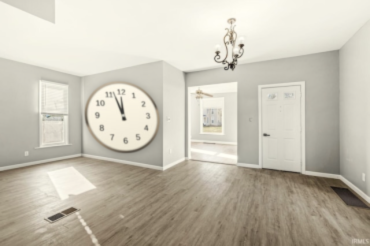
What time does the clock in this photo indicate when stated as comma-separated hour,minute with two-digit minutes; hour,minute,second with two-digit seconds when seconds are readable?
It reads 11,57
